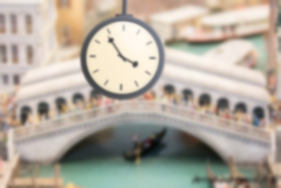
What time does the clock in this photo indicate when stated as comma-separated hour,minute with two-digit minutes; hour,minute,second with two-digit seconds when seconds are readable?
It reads 3,54
